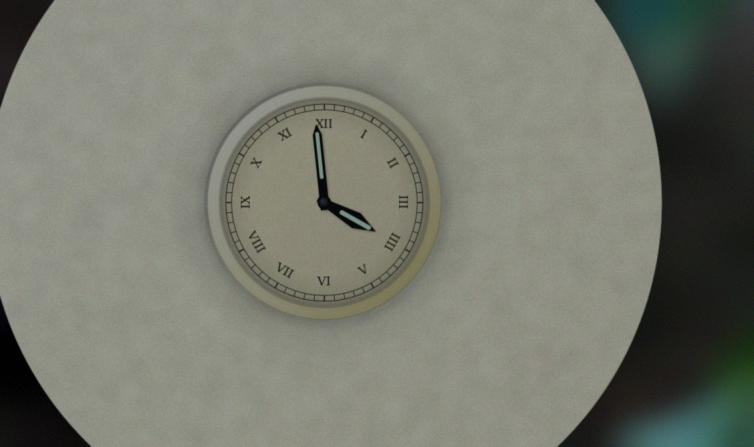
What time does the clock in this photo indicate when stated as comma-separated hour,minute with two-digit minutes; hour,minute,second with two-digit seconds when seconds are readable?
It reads 3,59
